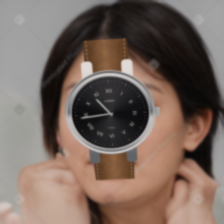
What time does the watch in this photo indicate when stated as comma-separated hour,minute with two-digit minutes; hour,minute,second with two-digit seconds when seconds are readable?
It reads 10,44
